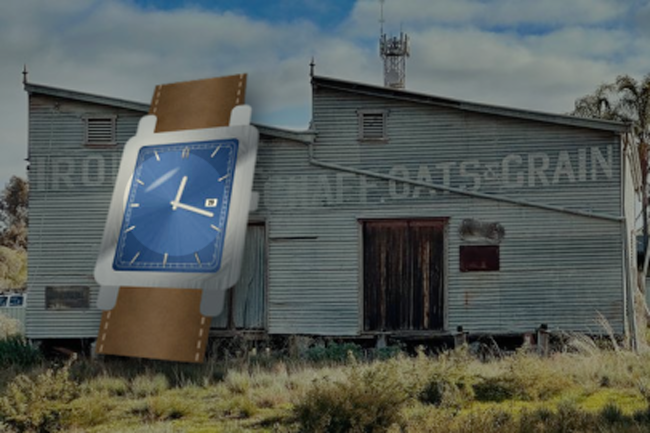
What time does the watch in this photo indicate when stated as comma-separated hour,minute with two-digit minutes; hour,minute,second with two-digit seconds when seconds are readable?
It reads 12,18
